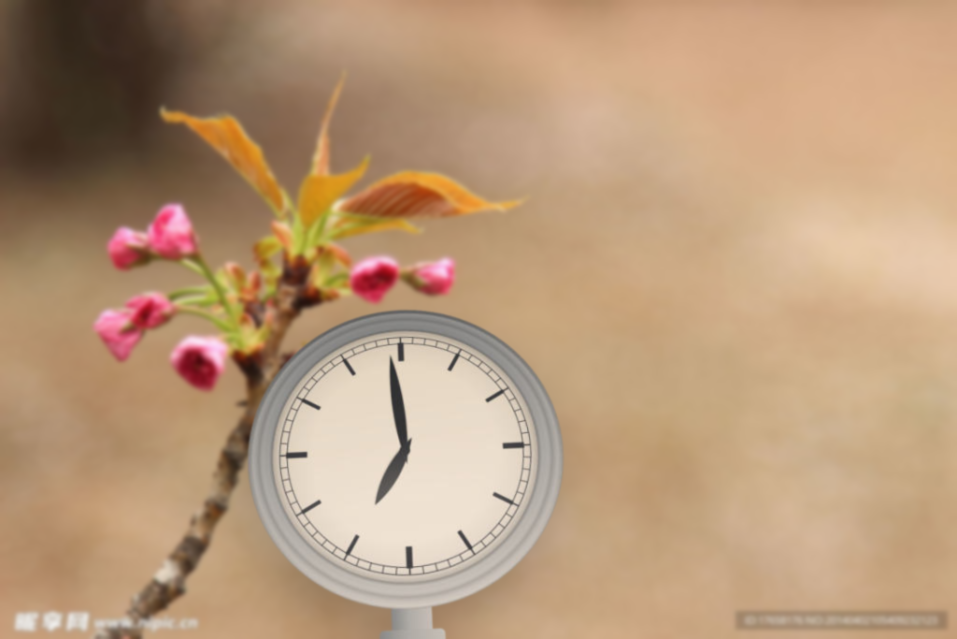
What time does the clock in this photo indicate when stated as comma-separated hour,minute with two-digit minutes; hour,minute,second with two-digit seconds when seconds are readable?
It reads 6,59
